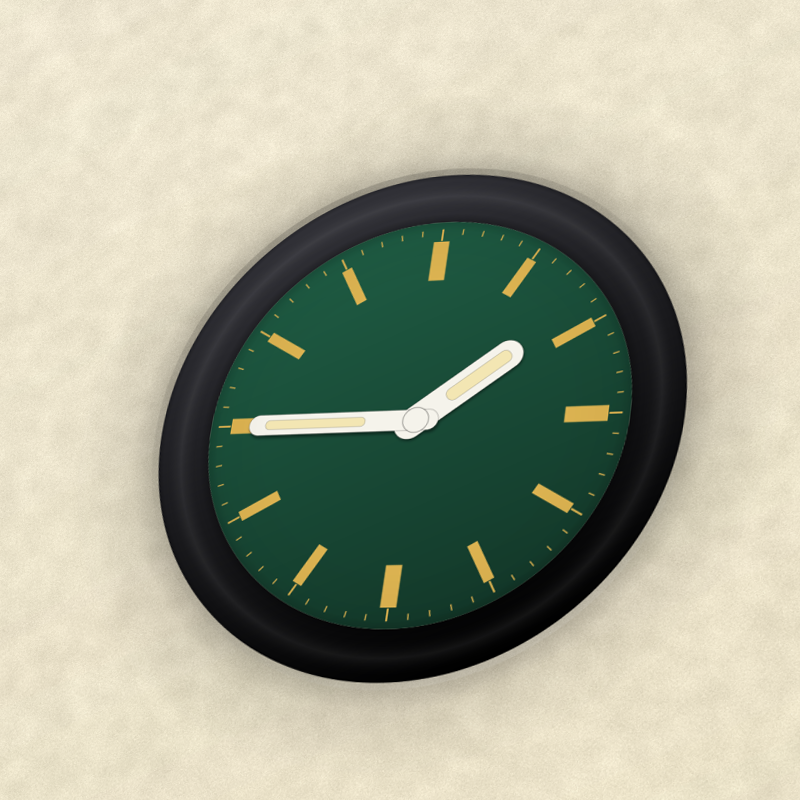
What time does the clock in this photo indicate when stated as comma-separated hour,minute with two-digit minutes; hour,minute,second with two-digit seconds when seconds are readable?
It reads 1,45
